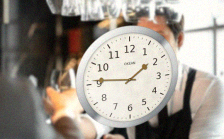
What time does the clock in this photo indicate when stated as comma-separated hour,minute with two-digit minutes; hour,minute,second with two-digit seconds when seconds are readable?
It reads 1,46
